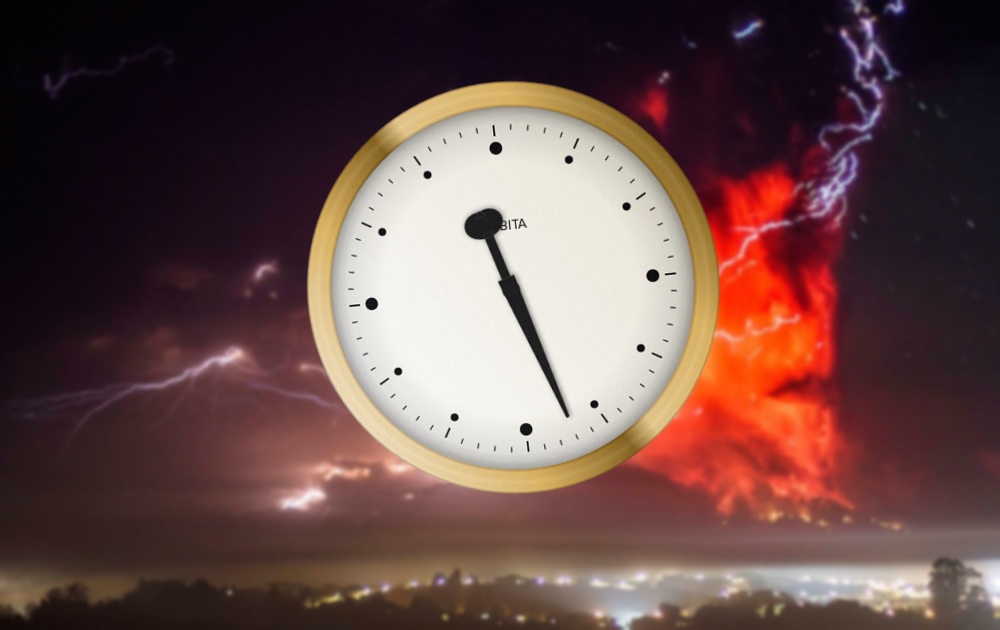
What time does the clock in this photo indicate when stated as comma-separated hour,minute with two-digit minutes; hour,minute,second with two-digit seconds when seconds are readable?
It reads 11,27
